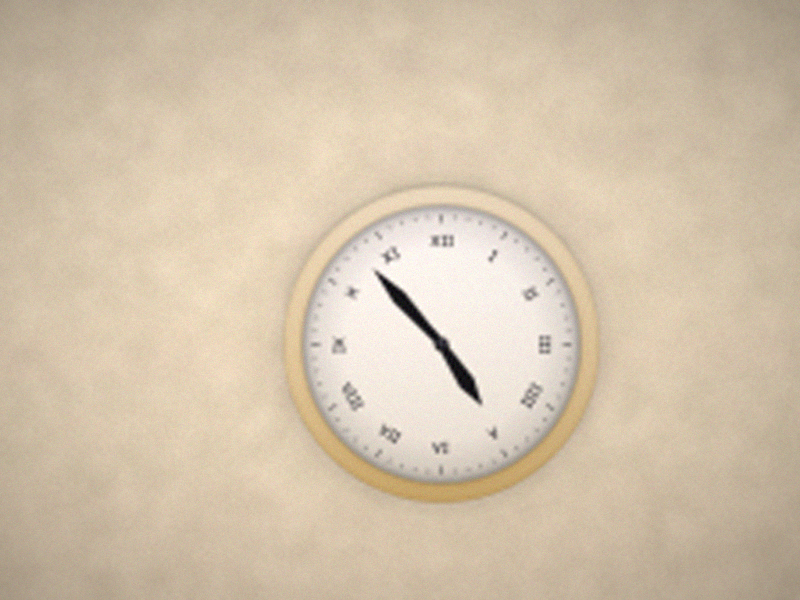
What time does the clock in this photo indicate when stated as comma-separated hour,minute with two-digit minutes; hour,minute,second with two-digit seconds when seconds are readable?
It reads 4,53
